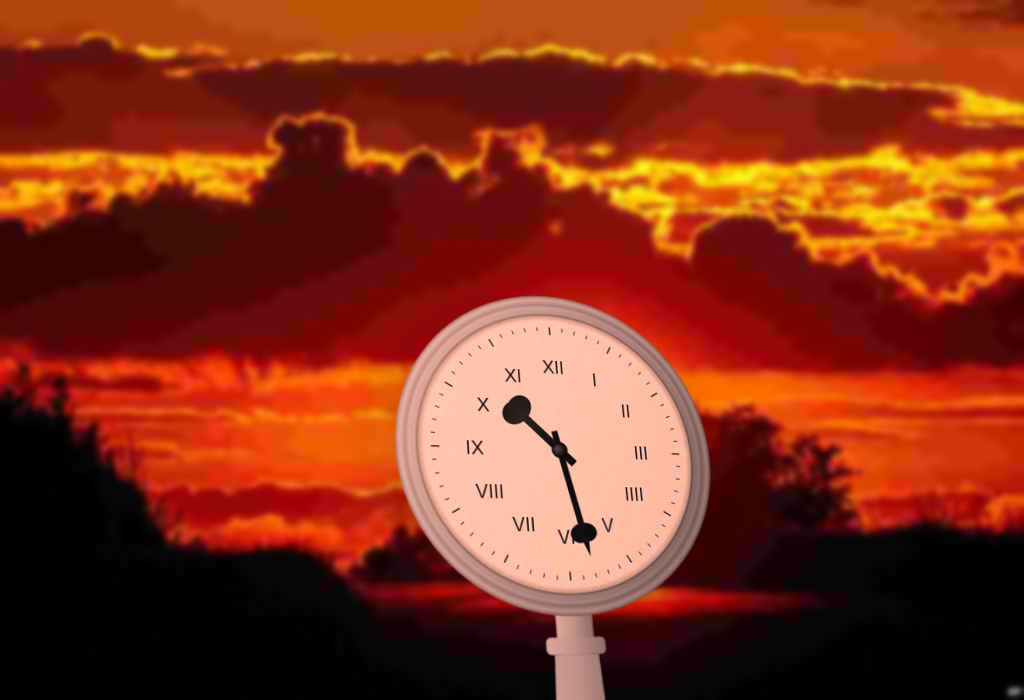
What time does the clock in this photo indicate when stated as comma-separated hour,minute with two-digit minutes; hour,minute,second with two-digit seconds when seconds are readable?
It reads 10,28
